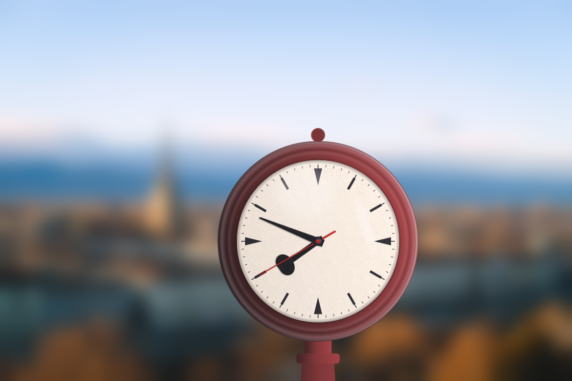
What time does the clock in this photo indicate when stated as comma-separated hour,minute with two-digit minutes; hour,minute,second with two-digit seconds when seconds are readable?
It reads 7,48,40
